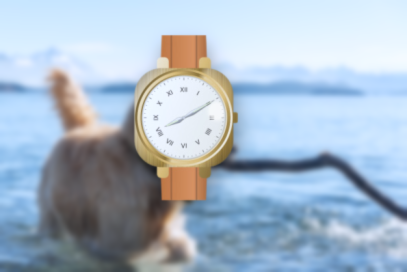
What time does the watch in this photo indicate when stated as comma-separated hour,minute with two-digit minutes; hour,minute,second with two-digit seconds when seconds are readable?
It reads 8,10
